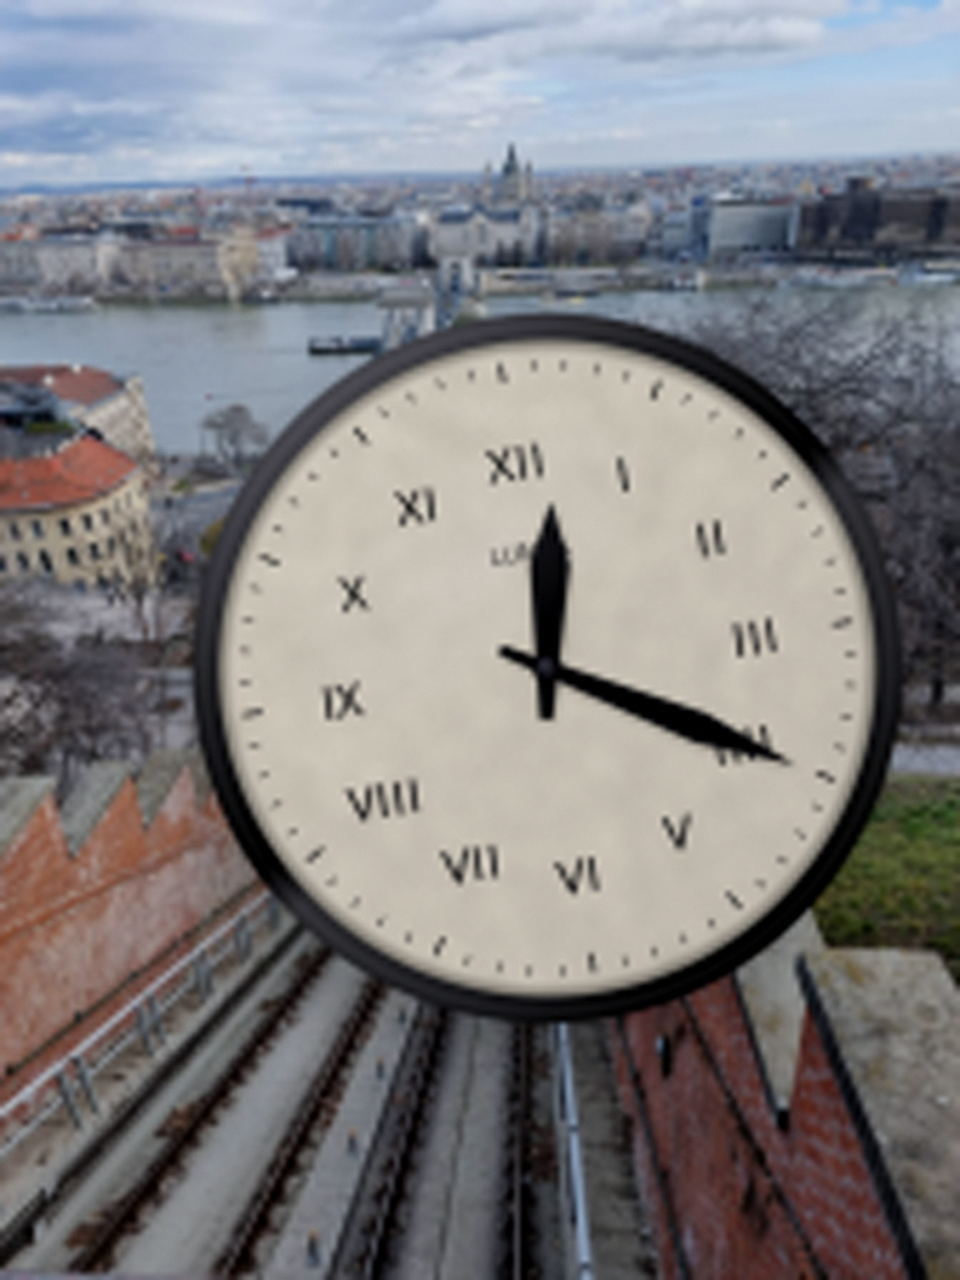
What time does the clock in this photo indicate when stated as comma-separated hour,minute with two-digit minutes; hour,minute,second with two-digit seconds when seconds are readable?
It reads 12,20
